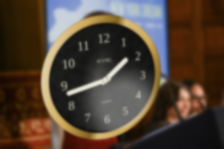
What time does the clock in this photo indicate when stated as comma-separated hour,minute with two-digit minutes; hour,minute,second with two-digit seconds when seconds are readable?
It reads 1,43
